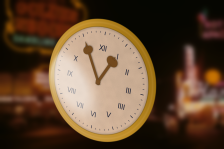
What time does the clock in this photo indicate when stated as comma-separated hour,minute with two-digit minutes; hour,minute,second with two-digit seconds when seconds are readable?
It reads 12,55
